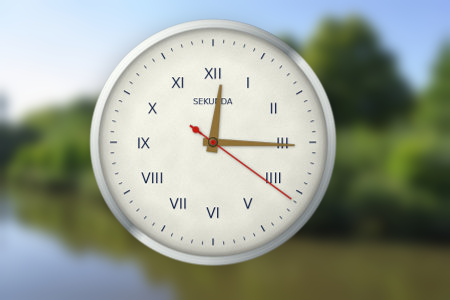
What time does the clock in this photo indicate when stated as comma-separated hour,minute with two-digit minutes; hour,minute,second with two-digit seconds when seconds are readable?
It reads 12,15,21
